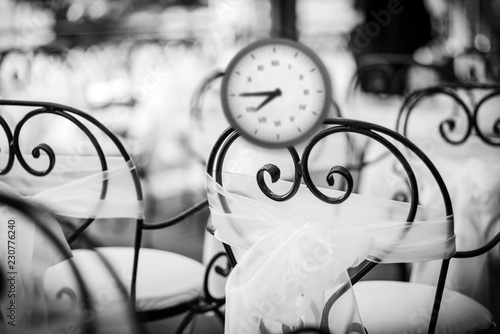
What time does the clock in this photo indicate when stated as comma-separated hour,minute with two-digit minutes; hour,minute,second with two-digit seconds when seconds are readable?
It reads 7,45
